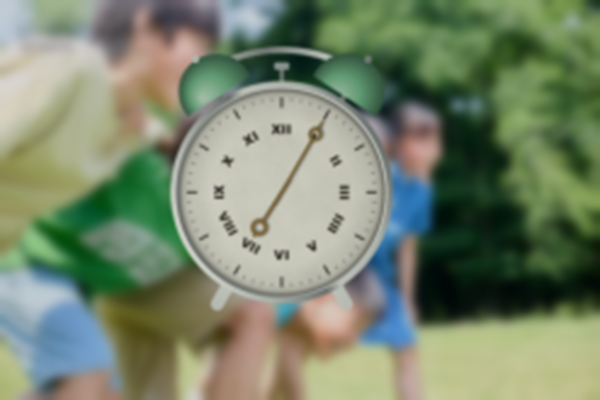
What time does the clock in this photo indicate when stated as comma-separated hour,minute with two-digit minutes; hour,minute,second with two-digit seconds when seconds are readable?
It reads 7,05
